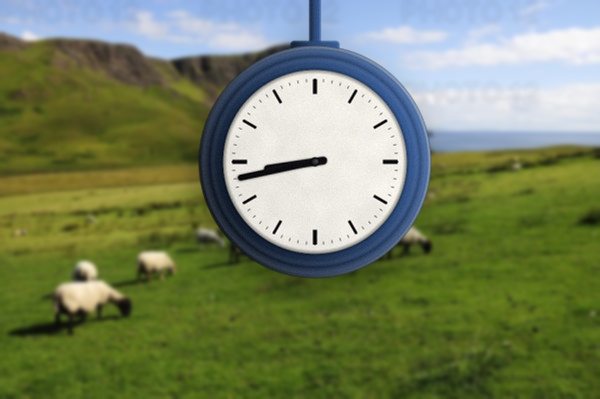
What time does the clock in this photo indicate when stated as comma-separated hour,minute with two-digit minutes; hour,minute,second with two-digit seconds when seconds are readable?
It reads 8,43
